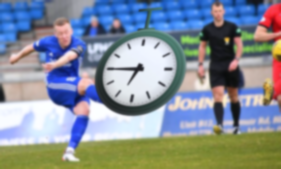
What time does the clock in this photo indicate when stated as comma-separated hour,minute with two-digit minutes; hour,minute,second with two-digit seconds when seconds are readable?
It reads 6,45
